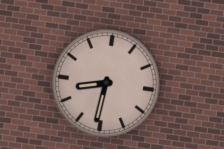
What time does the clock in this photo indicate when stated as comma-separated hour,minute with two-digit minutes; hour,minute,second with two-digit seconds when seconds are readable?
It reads 8,31
